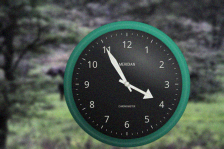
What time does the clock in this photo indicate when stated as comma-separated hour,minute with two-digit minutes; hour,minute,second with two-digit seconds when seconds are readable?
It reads 3,55
